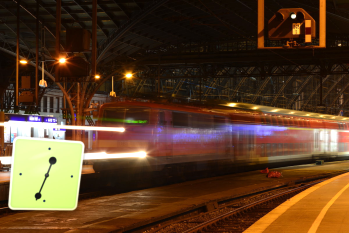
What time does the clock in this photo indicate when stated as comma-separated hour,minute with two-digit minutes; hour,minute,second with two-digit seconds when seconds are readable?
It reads 12,33
